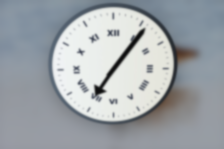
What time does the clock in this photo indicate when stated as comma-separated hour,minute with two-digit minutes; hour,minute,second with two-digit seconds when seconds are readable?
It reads 7,06
